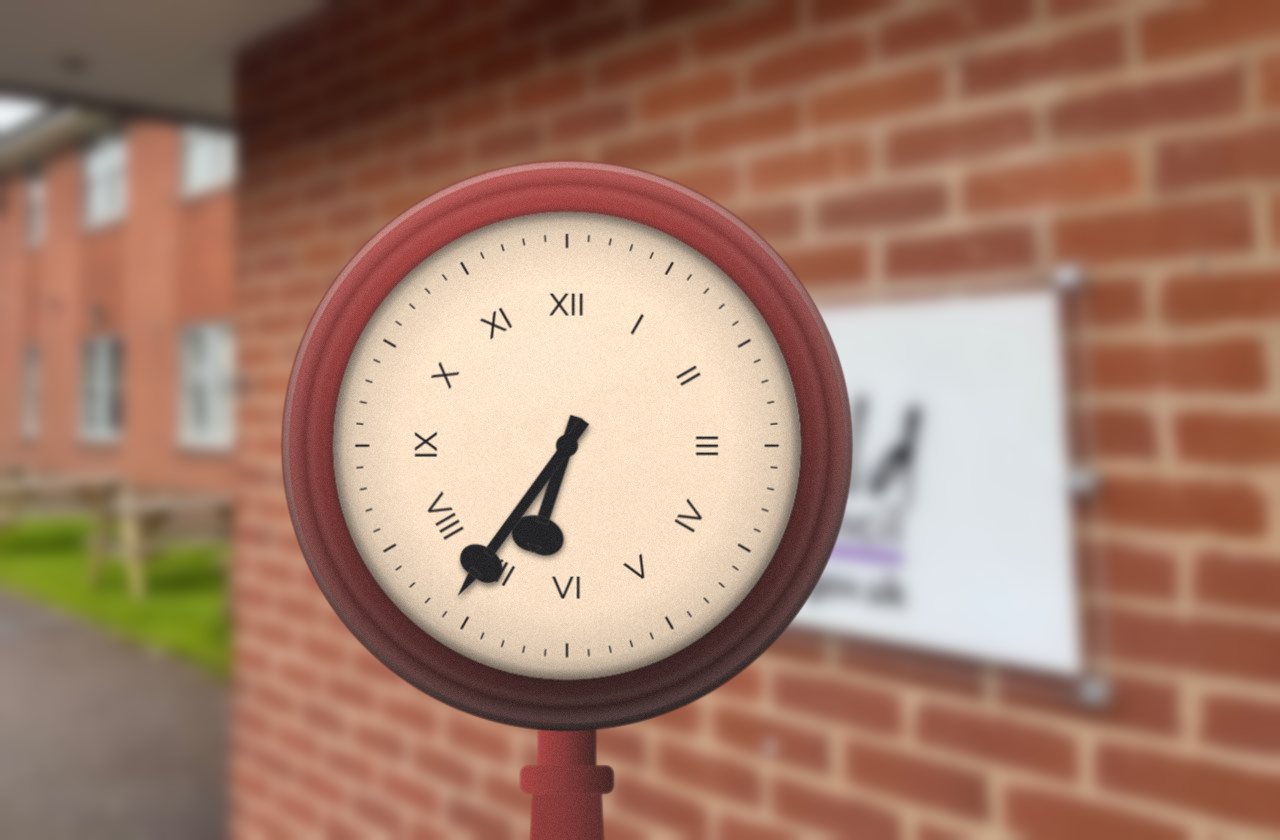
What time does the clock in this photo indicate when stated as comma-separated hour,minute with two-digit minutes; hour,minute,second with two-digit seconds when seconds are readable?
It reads 6,36
